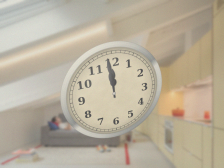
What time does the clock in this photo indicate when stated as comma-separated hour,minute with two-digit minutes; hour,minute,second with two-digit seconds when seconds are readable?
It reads 11,59
